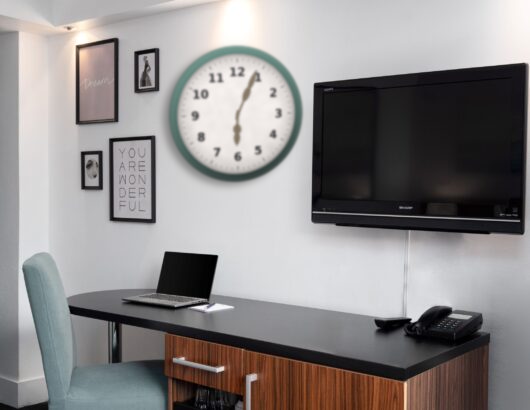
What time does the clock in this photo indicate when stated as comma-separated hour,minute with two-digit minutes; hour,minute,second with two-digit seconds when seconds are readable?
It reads 6,04
